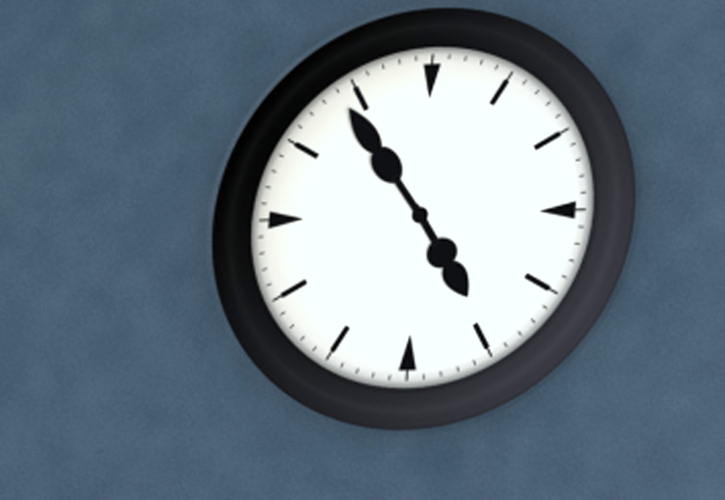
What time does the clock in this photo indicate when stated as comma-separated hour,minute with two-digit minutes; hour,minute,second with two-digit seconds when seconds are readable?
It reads 4,54
